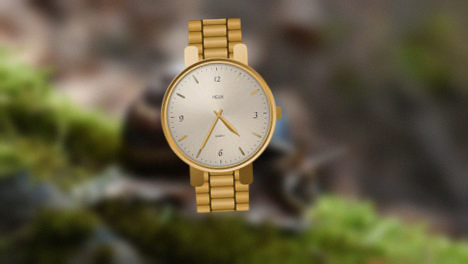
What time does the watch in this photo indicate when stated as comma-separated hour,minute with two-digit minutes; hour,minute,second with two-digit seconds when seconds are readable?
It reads 4,35
